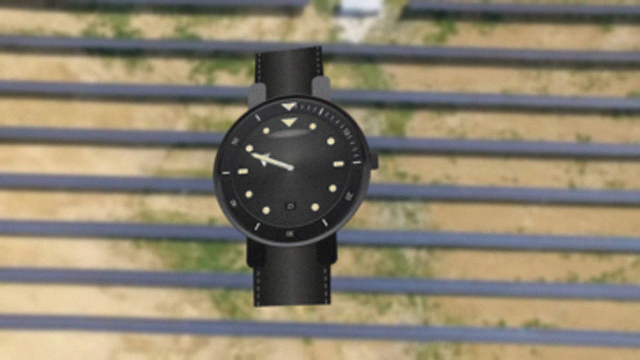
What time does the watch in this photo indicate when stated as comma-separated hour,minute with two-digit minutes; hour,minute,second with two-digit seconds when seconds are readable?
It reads 9,49
